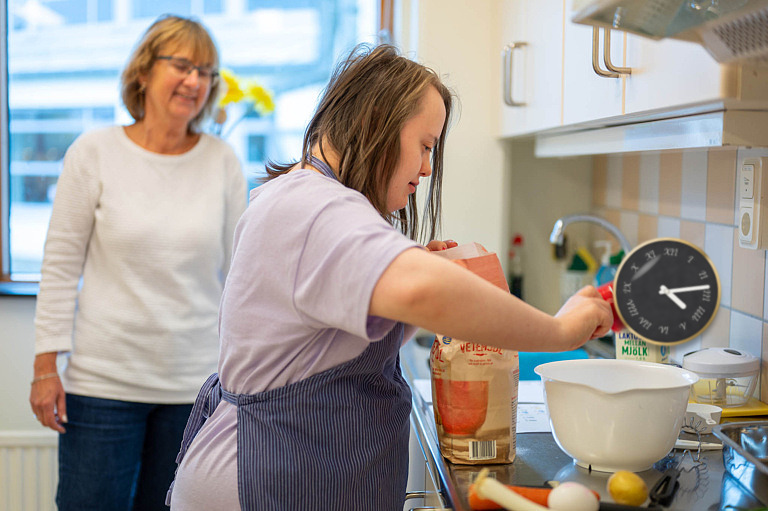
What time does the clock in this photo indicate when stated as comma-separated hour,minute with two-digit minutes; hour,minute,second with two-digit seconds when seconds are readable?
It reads 4,13
